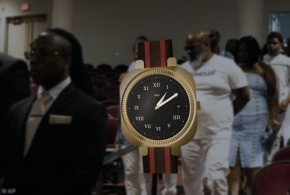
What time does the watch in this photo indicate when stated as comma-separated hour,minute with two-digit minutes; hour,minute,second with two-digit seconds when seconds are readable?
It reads 1,10
